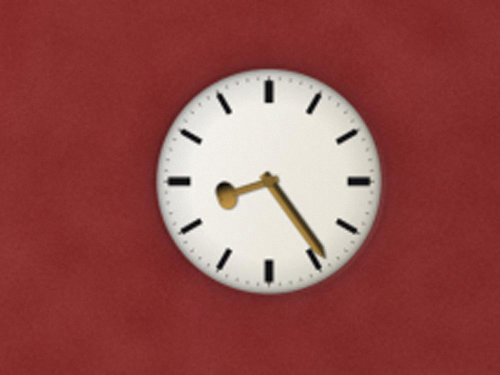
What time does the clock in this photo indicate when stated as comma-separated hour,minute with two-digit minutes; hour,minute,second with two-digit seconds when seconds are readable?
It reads 8,24
